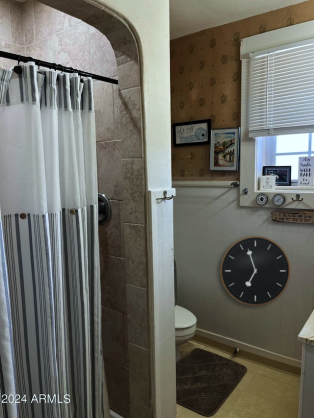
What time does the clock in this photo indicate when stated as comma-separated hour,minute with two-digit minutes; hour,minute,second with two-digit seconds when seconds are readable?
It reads 6,57
